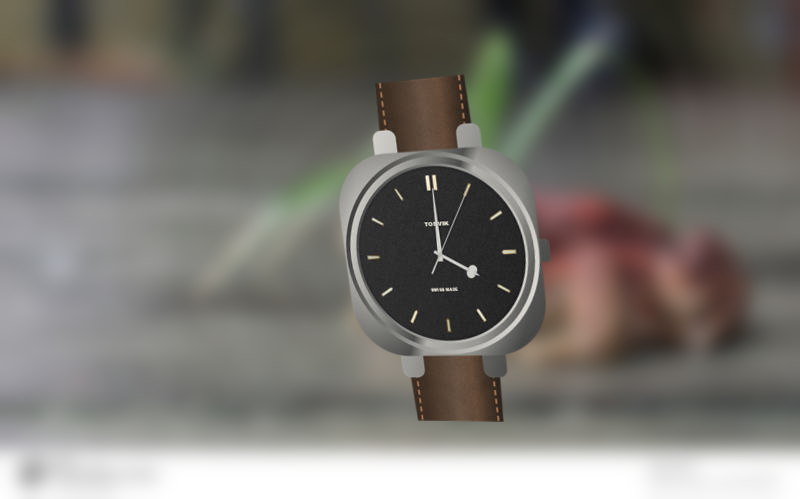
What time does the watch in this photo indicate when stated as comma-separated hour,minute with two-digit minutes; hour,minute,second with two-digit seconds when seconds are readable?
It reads 4,00,05
